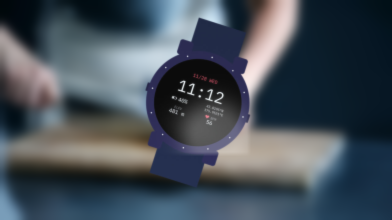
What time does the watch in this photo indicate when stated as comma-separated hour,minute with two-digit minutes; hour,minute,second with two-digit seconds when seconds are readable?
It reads 11,12
